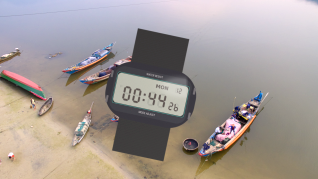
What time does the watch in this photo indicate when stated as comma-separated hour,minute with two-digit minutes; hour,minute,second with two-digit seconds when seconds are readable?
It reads 0,44,26
